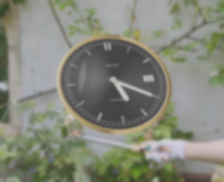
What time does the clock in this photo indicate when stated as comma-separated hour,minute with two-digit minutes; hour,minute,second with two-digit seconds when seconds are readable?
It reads 5,20
